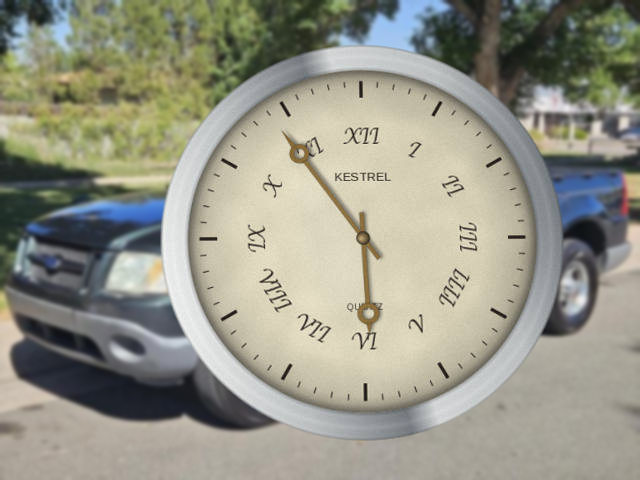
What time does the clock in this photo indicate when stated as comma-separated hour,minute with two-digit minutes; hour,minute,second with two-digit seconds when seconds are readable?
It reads 5,54
